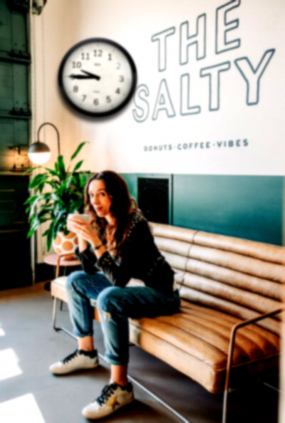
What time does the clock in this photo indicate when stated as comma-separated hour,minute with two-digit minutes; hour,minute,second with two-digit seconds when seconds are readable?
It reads 9,45
